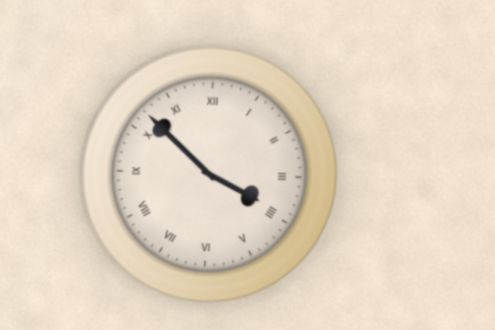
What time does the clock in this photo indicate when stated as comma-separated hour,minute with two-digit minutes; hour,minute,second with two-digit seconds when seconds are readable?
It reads 3,52
